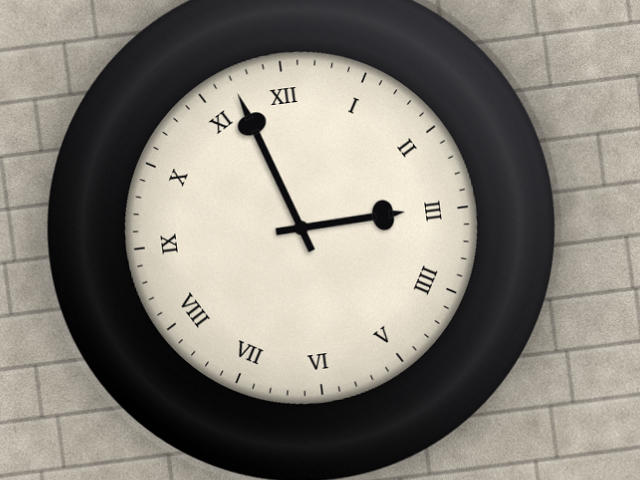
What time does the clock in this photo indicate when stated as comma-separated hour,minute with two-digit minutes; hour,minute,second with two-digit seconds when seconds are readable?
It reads 2,57
